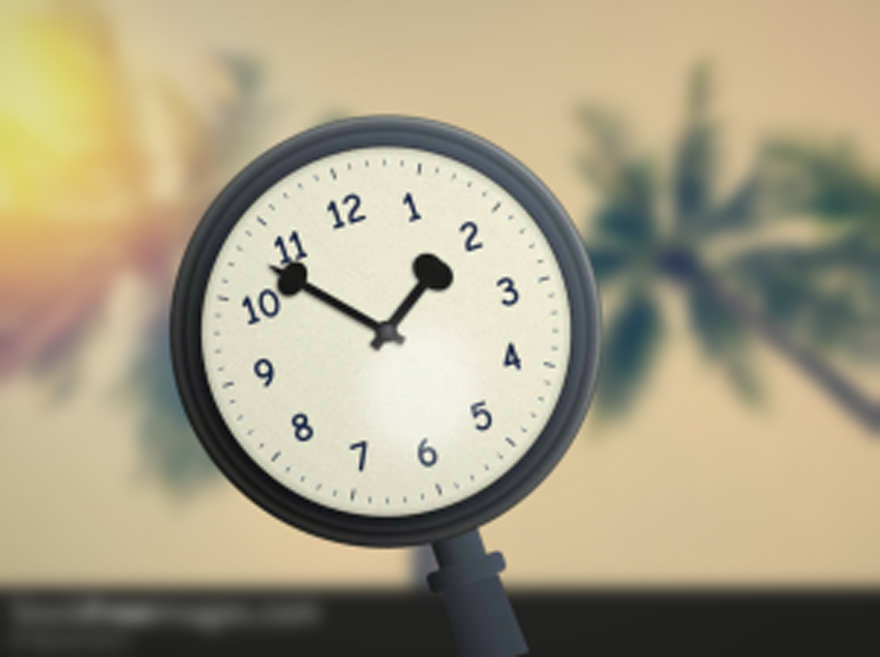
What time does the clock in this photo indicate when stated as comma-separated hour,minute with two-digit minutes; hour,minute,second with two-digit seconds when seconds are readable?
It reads 1,53
